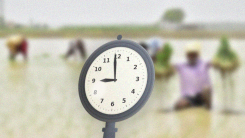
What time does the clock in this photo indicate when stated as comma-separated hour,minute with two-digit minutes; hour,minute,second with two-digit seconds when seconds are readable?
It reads 8,59
